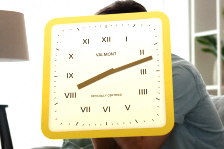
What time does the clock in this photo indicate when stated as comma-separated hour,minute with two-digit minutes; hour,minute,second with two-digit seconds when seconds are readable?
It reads 8,12
